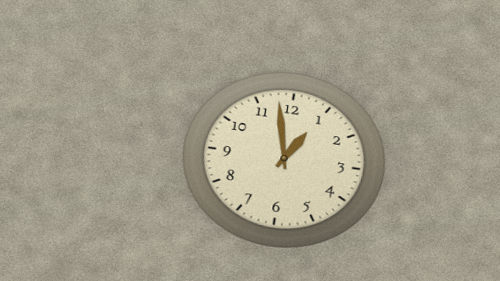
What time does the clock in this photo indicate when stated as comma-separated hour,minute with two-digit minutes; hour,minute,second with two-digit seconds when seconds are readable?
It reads 12,58
